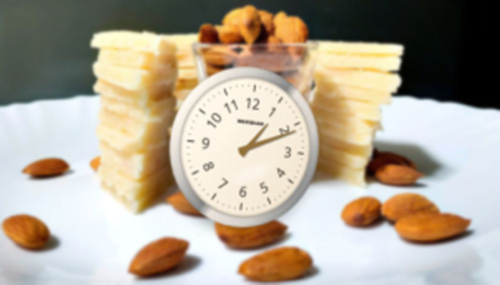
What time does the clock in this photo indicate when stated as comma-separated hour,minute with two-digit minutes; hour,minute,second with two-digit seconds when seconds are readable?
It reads 1,11
